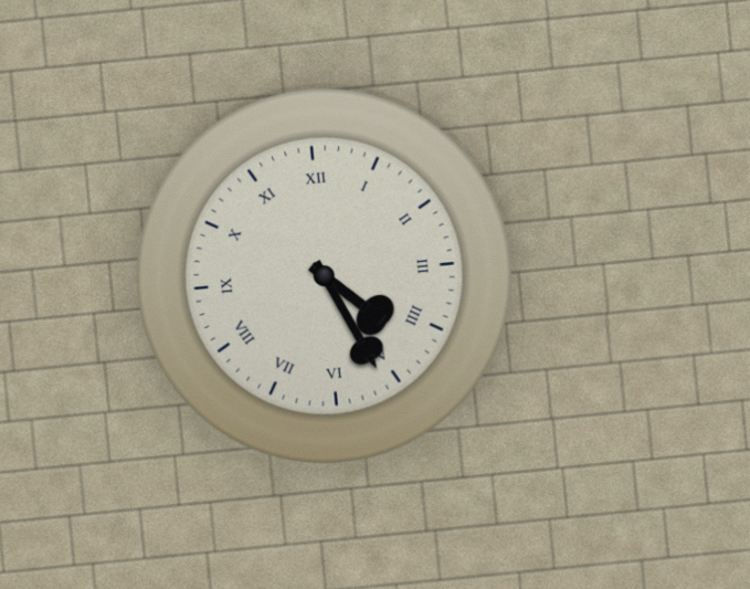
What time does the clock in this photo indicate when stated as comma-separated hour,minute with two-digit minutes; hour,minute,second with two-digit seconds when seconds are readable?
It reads 4,26
